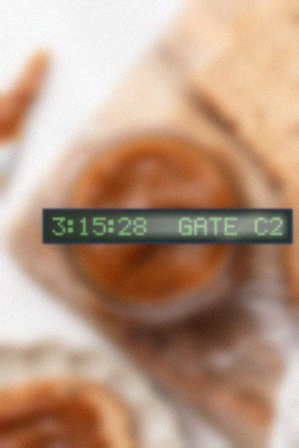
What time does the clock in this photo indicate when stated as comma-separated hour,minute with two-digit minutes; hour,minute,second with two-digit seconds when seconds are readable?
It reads 3,15,28
